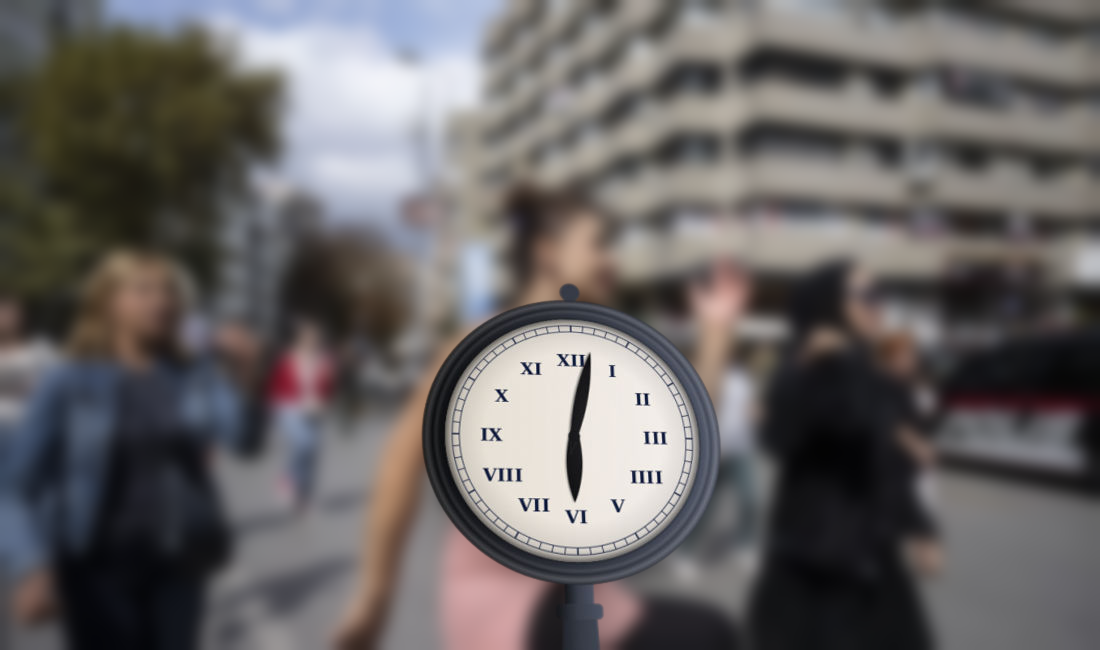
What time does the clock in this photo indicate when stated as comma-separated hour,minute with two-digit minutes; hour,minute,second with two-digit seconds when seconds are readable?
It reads 6,02
